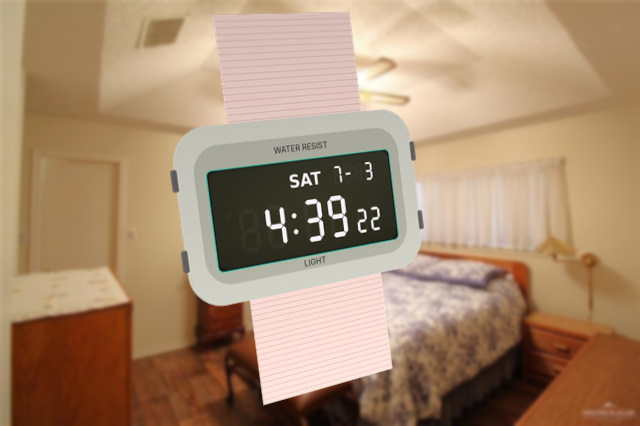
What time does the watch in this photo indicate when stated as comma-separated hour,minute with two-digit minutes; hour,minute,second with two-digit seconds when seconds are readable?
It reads 4,39,22
